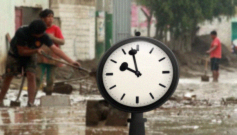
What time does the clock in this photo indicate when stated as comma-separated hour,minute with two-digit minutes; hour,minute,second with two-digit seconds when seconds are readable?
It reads 9,58
